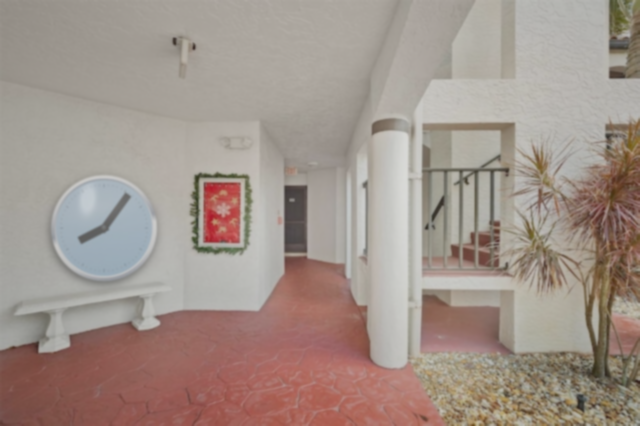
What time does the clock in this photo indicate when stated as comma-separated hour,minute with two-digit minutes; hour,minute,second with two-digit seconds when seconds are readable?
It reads 8,06
